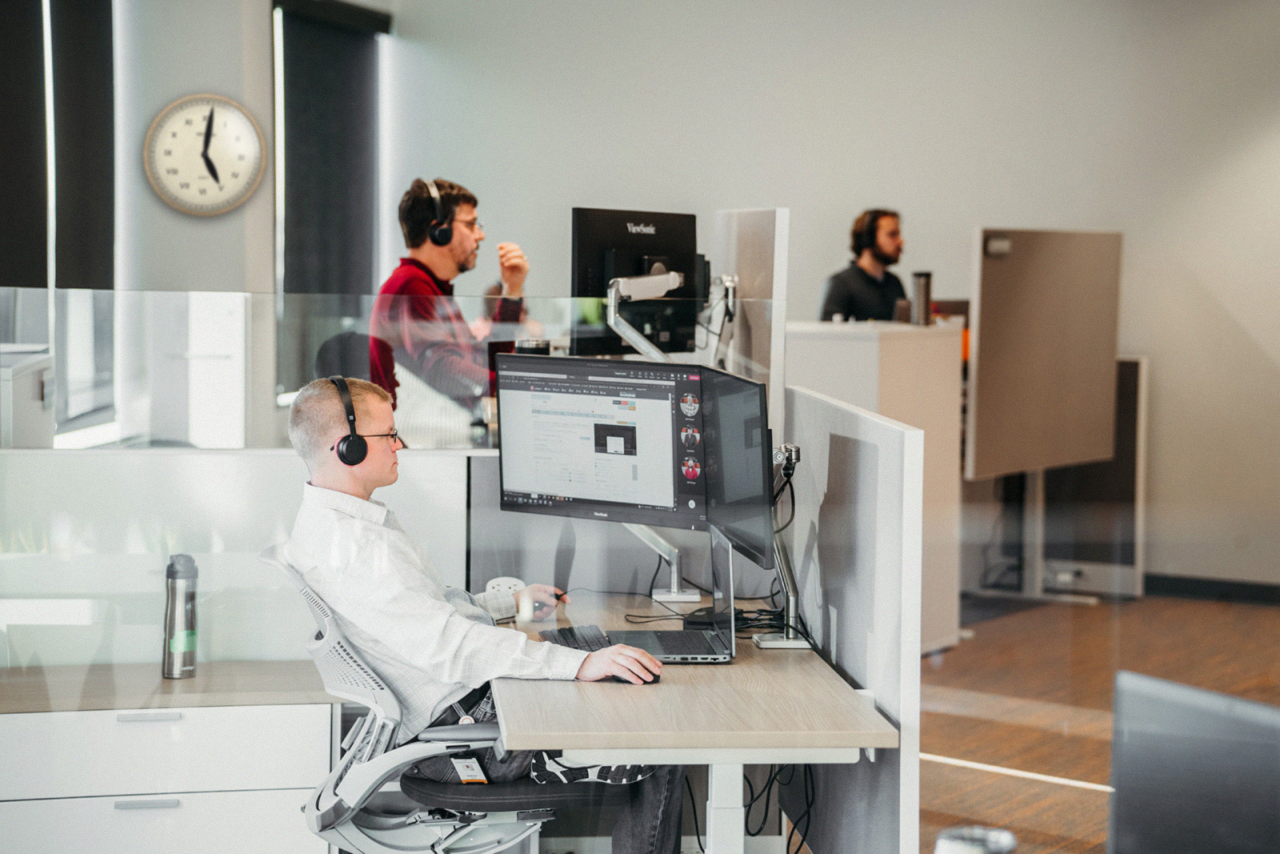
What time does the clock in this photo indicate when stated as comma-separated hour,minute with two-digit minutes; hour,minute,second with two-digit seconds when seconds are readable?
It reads 5,01
